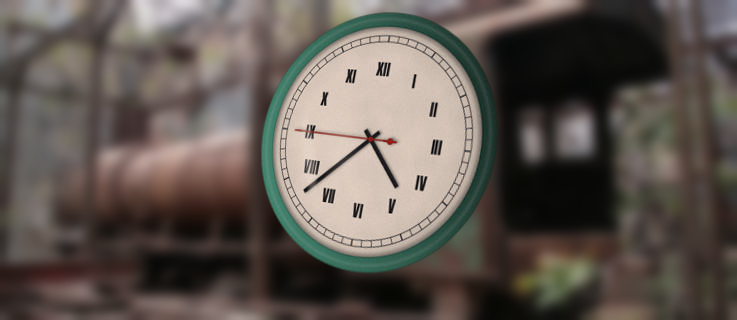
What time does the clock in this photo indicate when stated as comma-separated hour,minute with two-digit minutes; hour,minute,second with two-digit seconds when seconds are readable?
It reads 4,37,45
